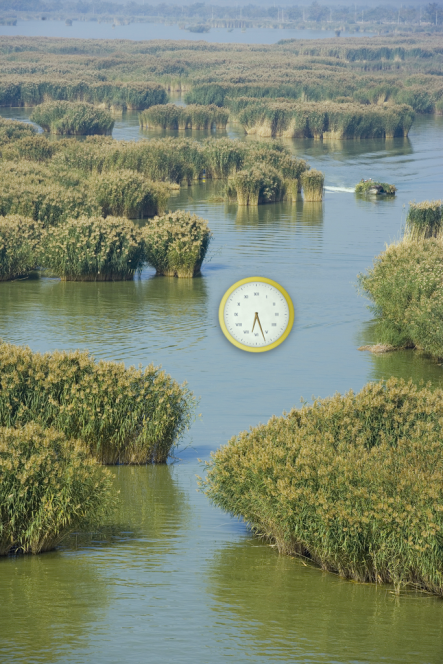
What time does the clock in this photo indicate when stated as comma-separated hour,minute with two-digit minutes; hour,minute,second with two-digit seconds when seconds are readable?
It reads 6,27
